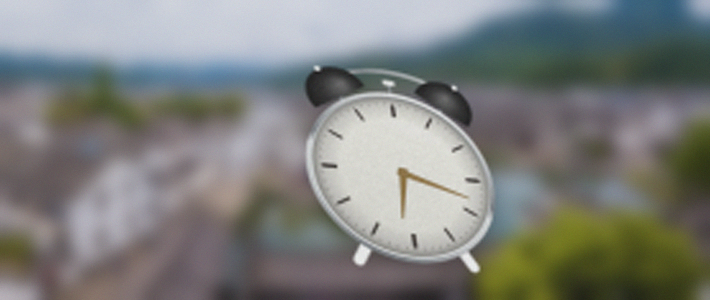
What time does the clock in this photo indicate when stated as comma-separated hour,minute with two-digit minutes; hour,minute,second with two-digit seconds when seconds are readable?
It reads 6,18
